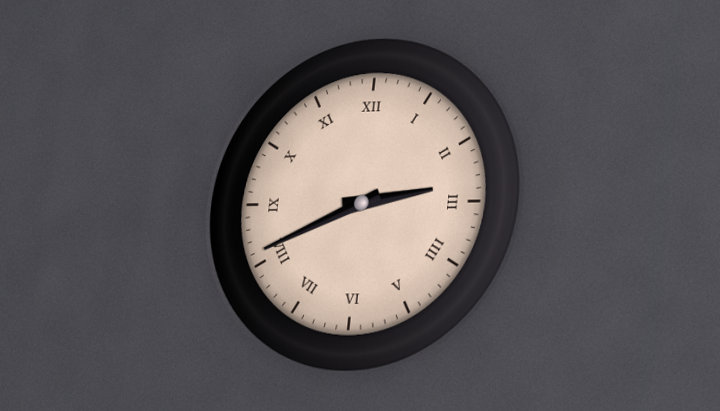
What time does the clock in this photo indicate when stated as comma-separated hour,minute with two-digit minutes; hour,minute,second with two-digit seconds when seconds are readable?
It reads 2,41
